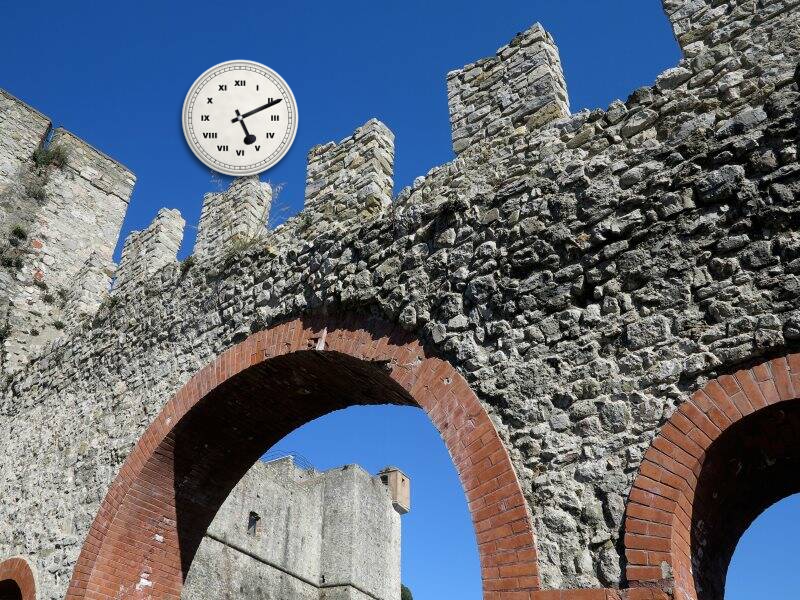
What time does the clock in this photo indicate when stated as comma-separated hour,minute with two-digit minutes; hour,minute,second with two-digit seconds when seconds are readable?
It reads 5,11
